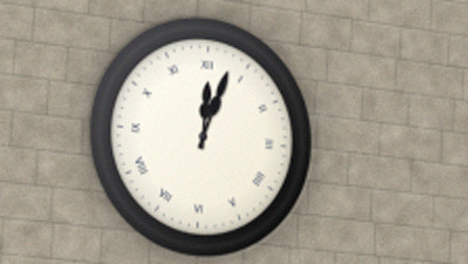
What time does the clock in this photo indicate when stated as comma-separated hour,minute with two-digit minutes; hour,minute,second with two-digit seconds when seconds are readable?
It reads 12,03
